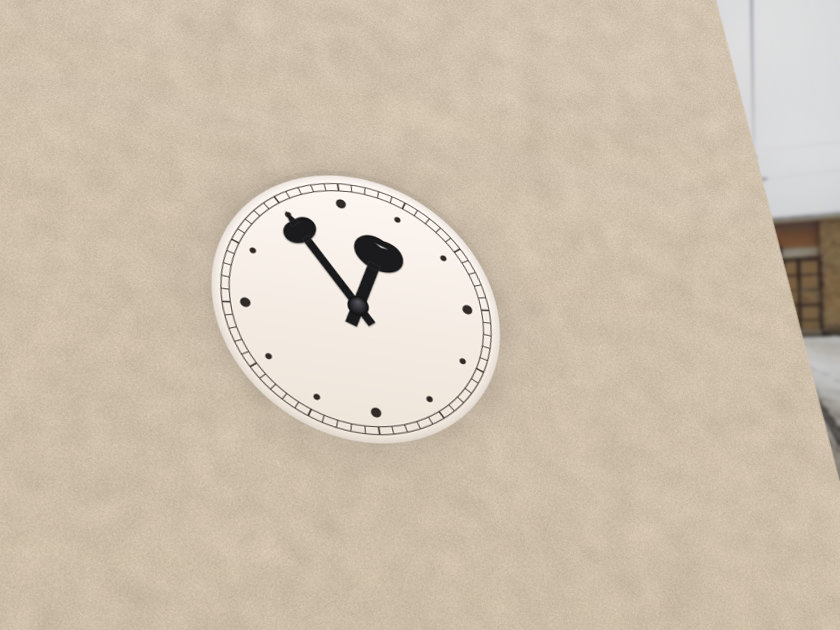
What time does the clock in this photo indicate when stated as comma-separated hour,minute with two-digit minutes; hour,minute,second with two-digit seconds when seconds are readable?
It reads 12,55
